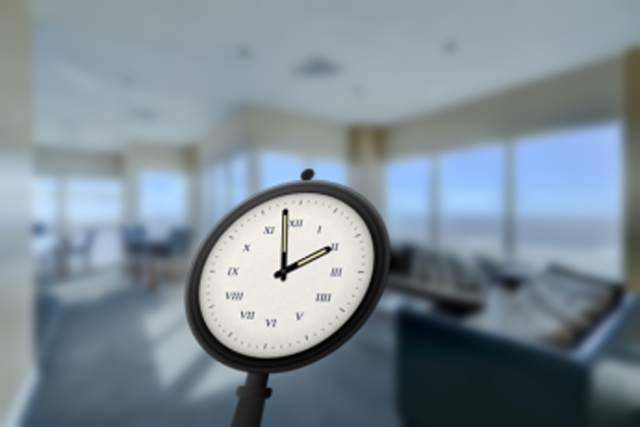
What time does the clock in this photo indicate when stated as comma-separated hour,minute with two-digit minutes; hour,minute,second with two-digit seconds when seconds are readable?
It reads 1,58
